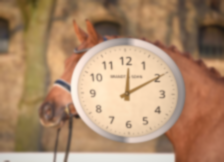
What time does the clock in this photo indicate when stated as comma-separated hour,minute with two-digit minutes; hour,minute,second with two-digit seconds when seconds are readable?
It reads 12,10
